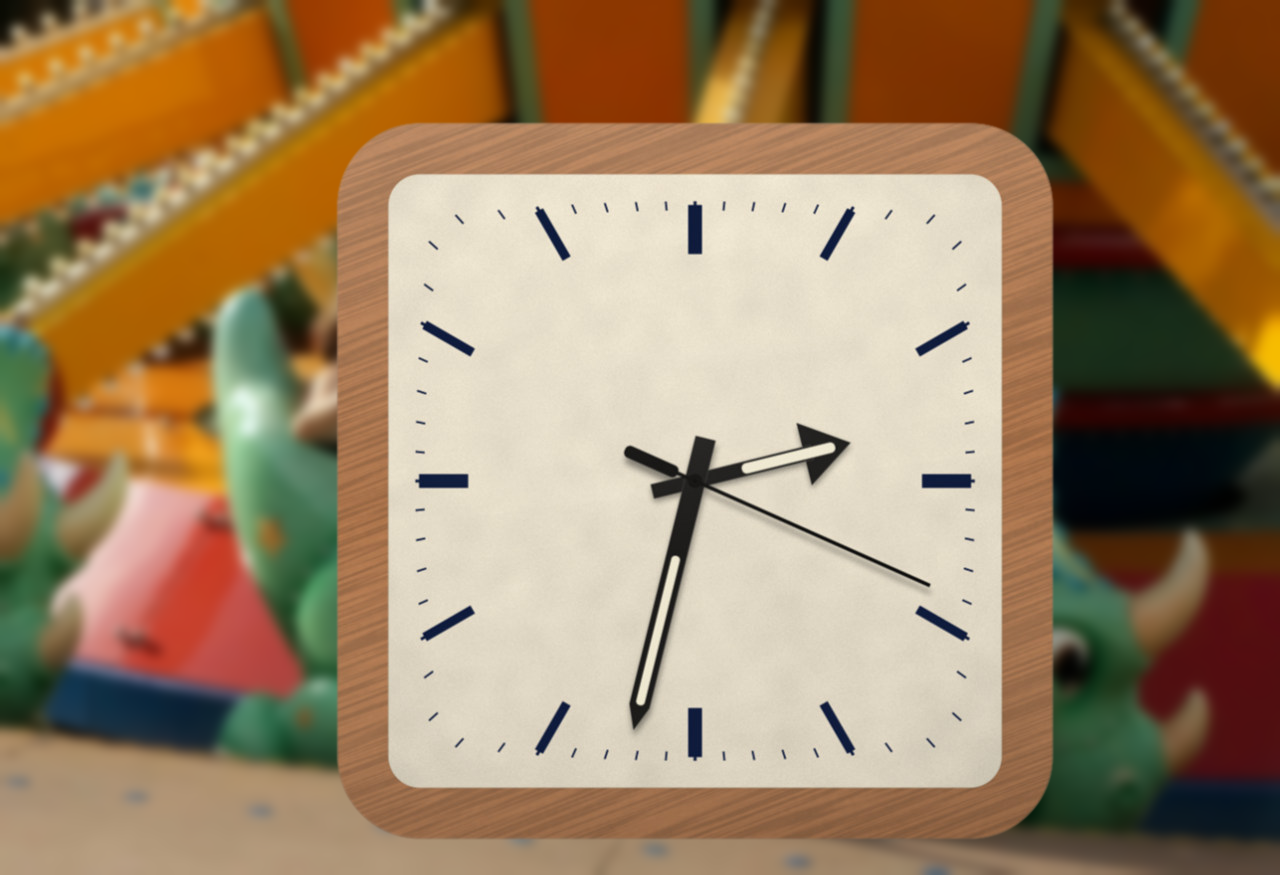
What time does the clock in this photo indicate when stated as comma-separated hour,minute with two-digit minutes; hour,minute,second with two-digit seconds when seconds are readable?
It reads 2,32,19
